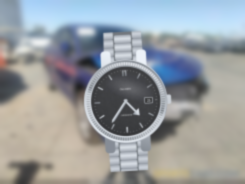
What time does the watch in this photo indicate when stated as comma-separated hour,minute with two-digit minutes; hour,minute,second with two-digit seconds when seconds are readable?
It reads 4,36
